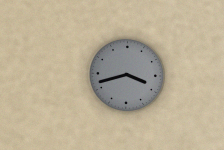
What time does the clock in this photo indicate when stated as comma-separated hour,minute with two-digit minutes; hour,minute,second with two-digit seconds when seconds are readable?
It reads 3,42
